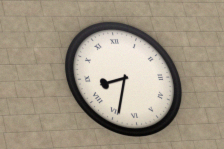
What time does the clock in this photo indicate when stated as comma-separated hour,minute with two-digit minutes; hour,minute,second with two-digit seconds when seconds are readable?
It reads 8,34
